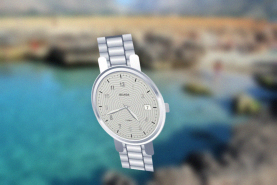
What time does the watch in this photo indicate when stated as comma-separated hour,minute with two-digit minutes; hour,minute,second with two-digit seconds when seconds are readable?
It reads 4,42
